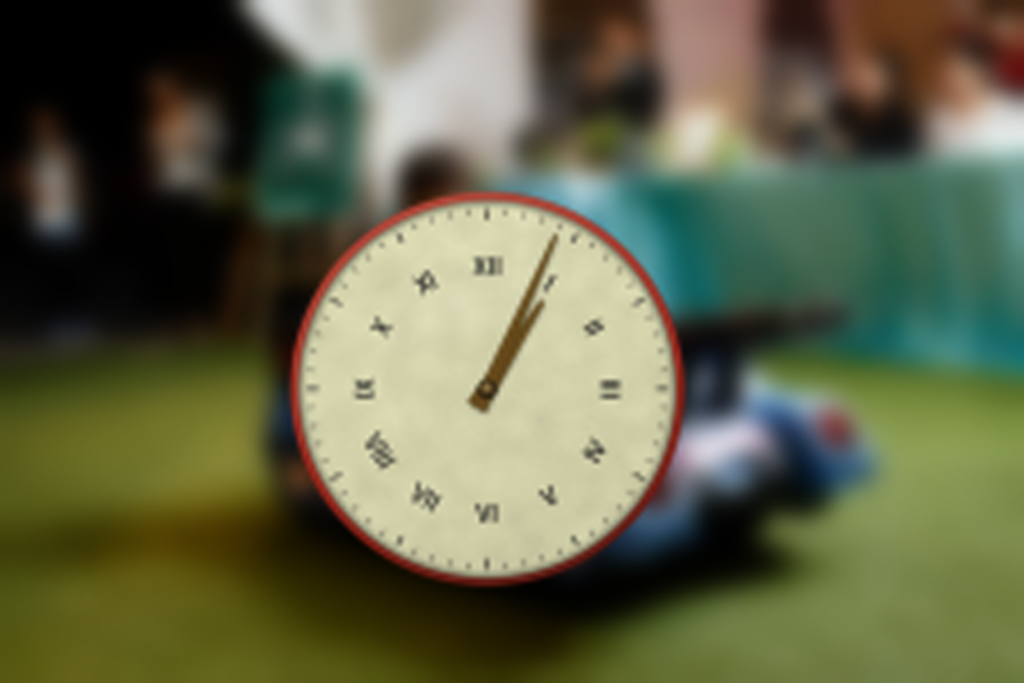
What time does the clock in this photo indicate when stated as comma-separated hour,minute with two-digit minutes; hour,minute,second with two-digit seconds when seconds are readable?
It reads 1,04
